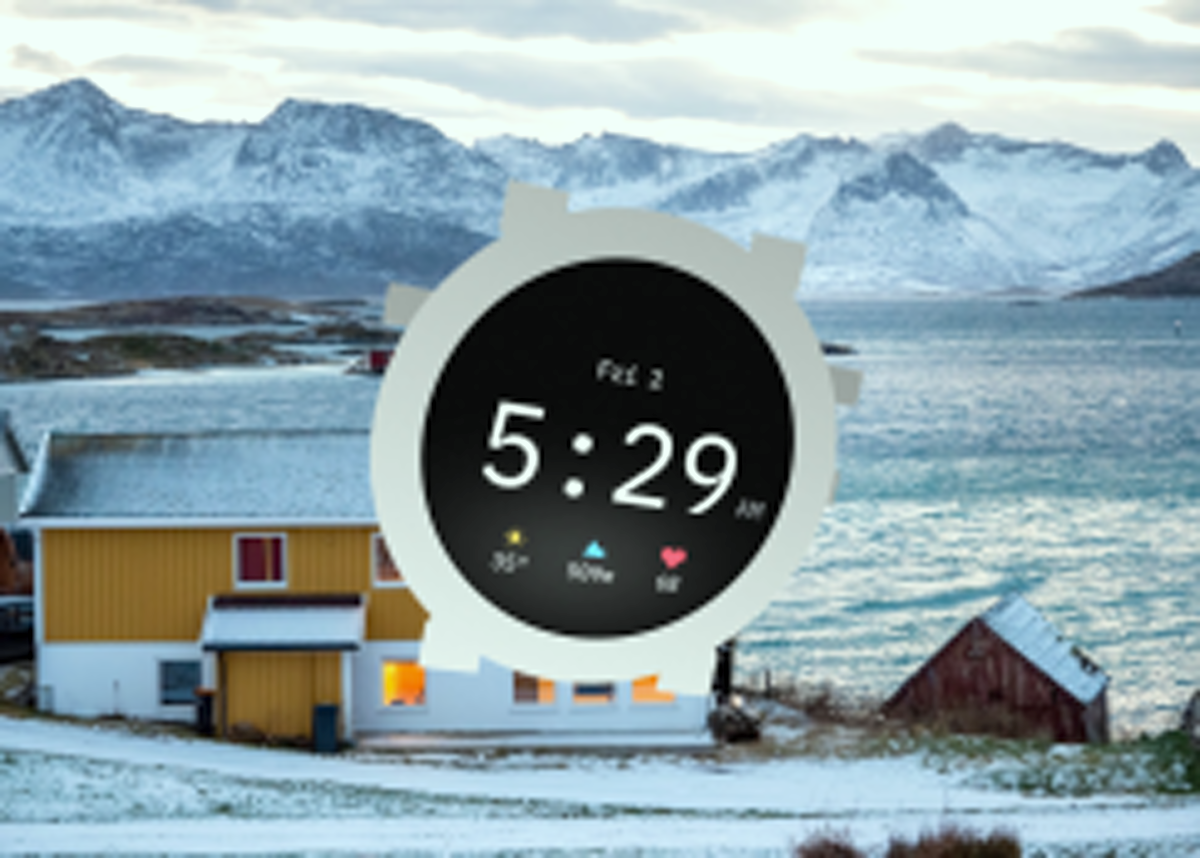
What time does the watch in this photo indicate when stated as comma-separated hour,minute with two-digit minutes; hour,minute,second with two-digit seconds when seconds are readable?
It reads 5,29
